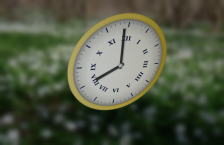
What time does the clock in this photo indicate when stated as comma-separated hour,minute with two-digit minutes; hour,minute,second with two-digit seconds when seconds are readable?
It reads 7,59
